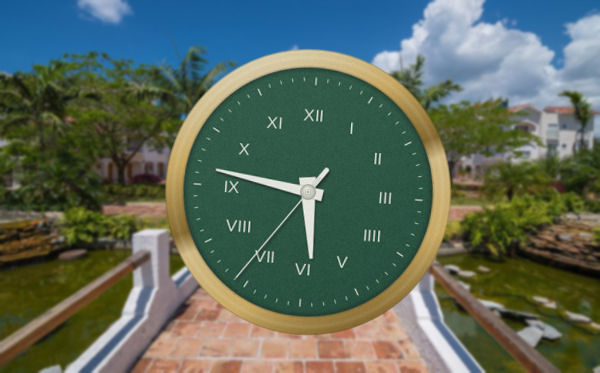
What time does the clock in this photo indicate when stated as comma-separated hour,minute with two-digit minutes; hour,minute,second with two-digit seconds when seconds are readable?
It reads 5,46,36
